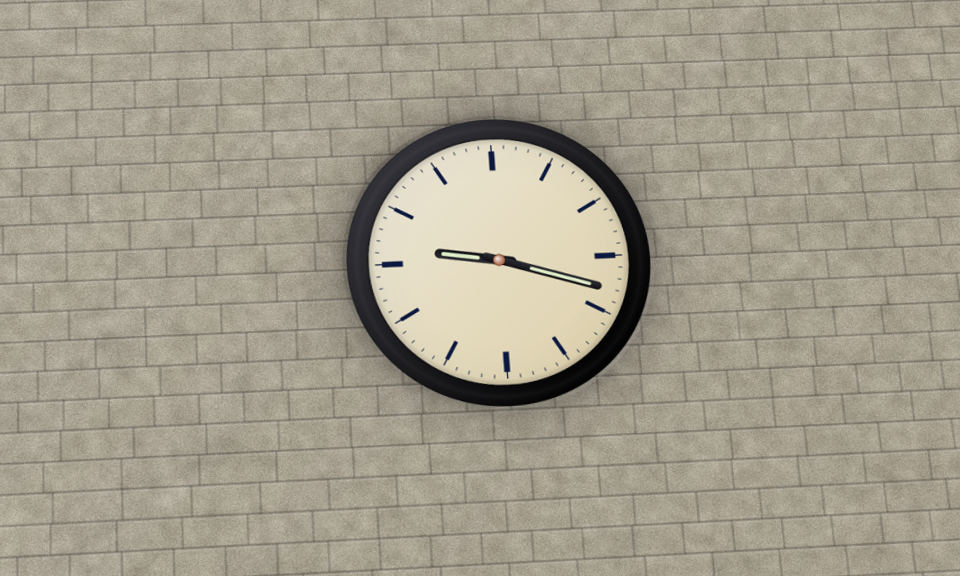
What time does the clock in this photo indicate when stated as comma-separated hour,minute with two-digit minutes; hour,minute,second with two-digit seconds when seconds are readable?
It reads 9,18
